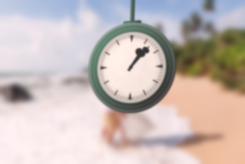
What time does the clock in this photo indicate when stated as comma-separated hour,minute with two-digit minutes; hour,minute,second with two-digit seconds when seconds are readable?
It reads 1,07
